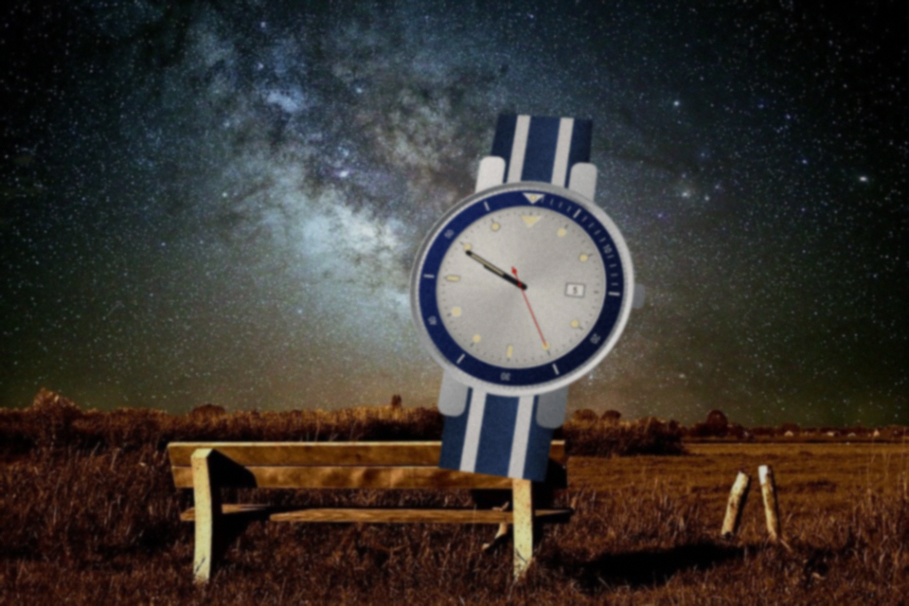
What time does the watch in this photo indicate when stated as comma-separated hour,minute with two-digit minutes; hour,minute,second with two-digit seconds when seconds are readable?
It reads 9,49,25
